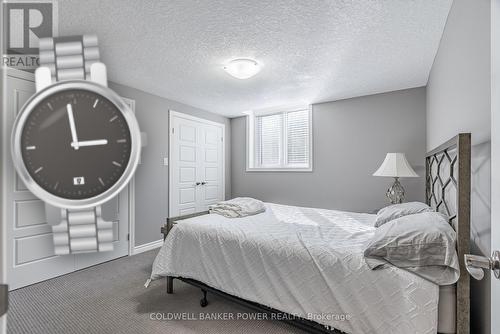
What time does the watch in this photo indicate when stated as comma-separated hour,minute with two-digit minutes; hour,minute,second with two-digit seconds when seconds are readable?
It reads 2,59
